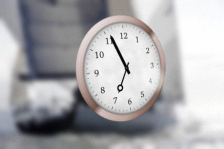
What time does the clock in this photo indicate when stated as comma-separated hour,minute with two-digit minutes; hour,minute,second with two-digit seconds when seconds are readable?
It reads 6,56
